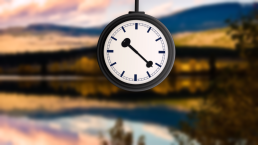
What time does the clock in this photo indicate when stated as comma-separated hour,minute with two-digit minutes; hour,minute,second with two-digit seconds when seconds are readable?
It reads 10,22
